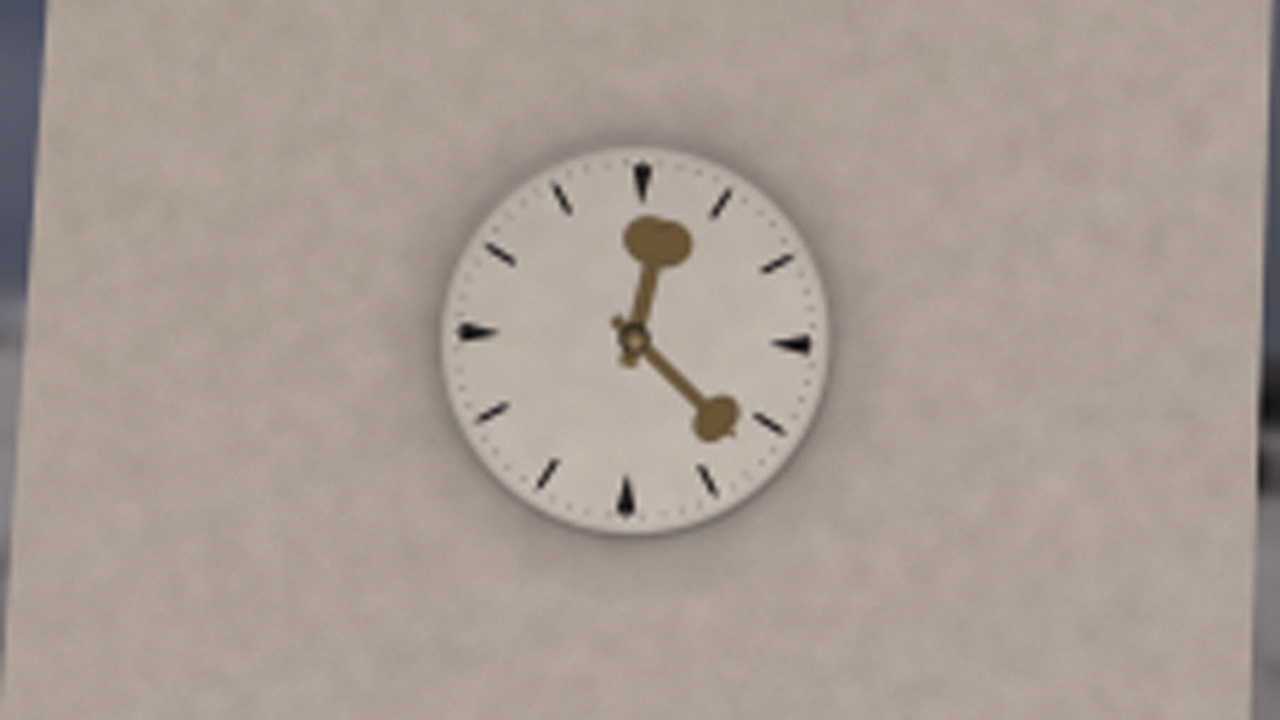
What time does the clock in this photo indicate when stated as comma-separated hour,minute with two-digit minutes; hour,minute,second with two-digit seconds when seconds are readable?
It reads 12,22
